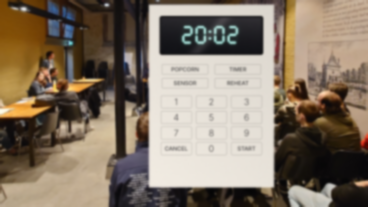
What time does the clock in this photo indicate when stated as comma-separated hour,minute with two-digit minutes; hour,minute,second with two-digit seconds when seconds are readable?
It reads 20,02
